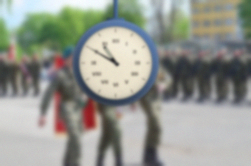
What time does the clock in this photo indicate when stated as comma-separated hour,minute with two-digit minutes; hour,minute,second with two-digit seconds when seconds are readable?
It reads 10,50
